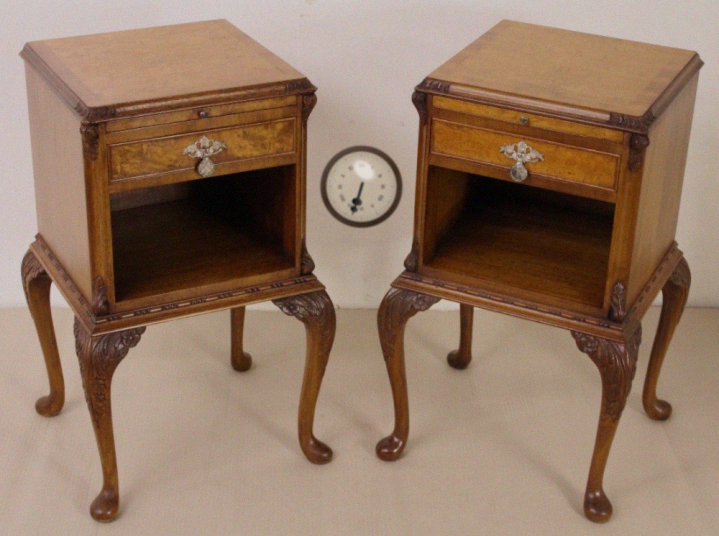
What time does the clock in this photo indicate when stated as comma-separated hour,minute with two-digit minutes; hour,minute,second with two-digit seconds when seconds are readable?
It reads 6,33
